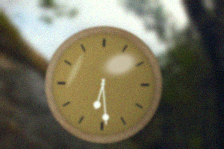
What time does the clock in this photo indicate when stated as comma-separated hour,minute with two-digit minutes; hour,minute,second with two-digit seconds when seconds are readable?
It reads 6,29
